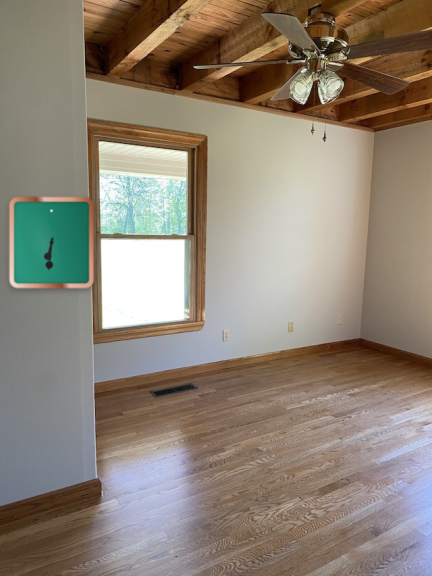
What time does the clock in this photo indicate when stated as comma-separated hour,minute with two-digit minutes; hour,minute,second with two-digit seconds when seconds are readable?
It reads 6,31
